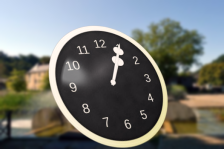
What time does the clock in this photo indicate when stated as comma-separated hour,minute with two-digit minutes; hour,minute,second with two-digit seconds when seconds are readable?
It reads 1,05
